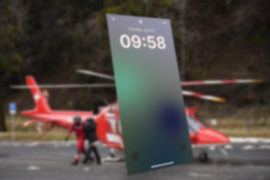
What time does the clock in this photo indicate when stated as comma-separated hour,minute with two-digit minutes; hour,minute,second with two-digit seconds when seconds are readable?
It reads 9,58
